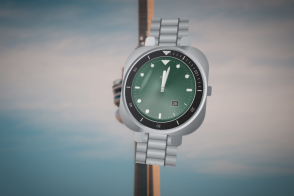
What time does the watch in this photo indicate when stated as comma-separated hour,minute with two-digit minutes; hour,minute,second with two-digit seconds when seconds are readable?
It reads 12,02
